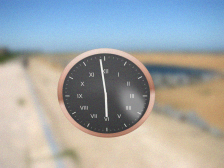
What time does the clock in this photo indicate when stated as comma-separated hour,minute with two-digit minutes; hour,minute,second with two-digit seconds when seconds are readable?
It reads 5,59
